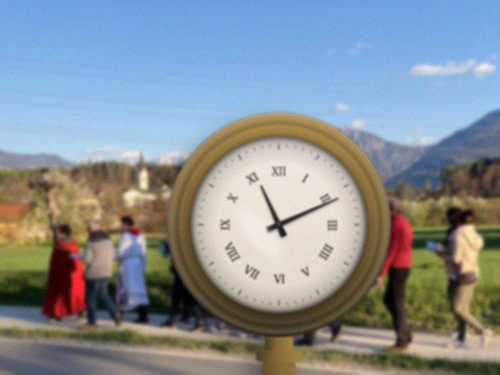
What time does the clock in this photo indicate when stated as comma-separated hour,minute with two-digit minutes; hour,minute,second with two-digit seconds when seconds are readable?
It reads 11,11
